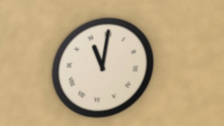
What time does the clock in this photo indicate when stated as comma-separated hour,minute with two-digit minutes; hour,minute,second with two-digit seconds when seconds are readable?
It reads 11,00
